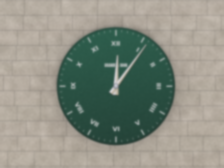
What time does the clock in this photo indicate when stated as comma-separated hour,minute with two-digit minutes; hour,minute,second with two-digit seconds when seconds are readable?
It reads 12,06
